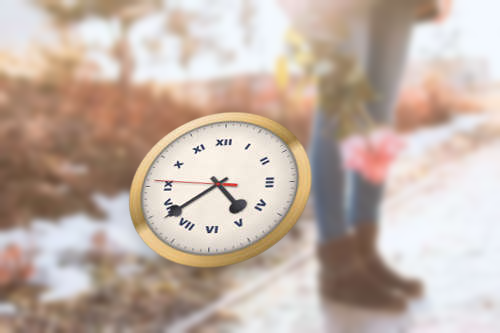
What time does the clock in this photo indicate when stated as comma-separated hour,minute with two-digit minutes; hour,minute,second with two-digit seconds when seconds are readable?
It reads 4,38,46
